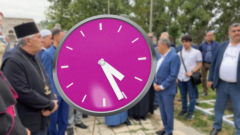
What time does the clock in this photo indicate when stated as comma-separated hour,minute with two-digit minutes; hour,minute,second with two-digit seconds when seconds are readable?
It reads 4,26
